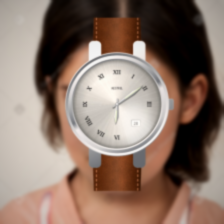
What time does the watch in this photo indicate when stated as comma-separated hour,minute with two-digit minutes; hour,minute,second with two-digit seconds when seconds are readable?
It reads 6,09
